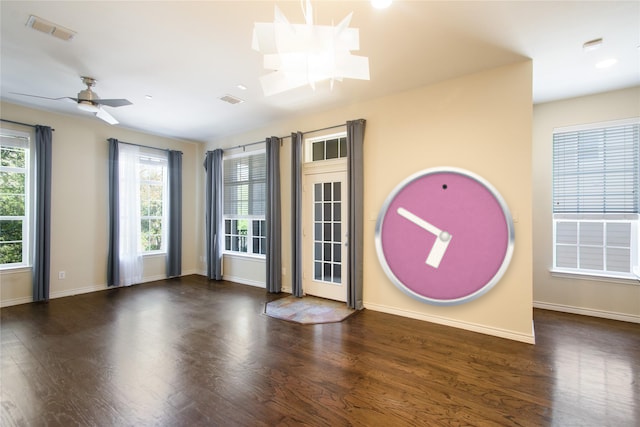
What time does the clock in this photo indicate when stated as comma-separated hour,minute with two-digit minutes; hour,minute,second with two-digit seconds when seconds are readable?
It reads 6,50
